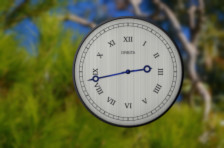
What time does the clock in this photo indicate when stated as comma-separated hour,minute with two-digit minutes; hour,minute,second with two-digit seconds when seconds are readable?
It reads 2,43
